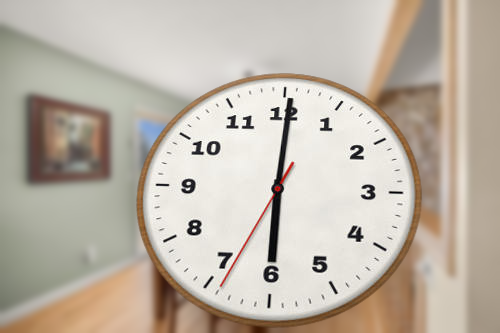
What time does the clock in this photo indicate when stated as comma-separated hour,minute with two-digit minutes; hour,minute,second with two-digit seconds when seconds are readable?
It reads 6,00,34
